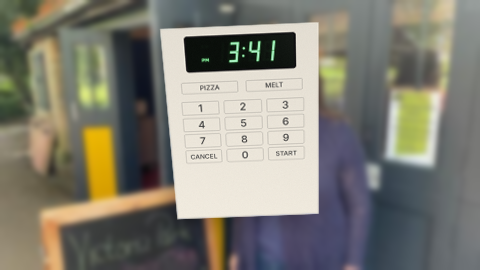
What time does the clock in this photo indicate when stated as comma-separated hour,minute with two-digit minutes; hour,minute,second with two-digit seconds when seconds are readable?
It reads 3,41
